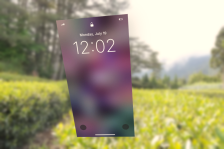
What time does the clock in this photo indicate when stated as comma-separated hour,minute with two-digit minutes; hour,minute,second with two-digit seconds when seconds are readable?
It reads 12,02
